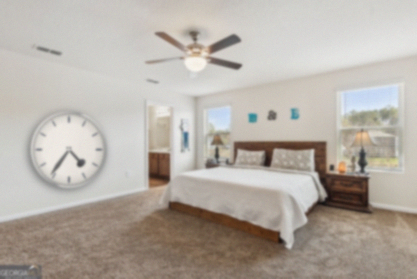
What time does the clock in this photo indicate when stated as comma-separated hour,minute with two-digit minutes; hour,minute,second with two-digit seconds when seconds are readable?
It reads 4,36
